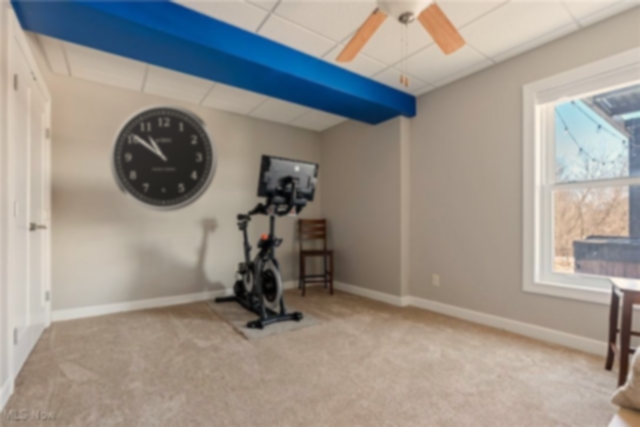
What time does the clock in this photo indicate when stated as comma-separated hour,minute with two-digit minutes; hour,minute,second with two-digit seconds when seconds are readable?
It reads 10,51
